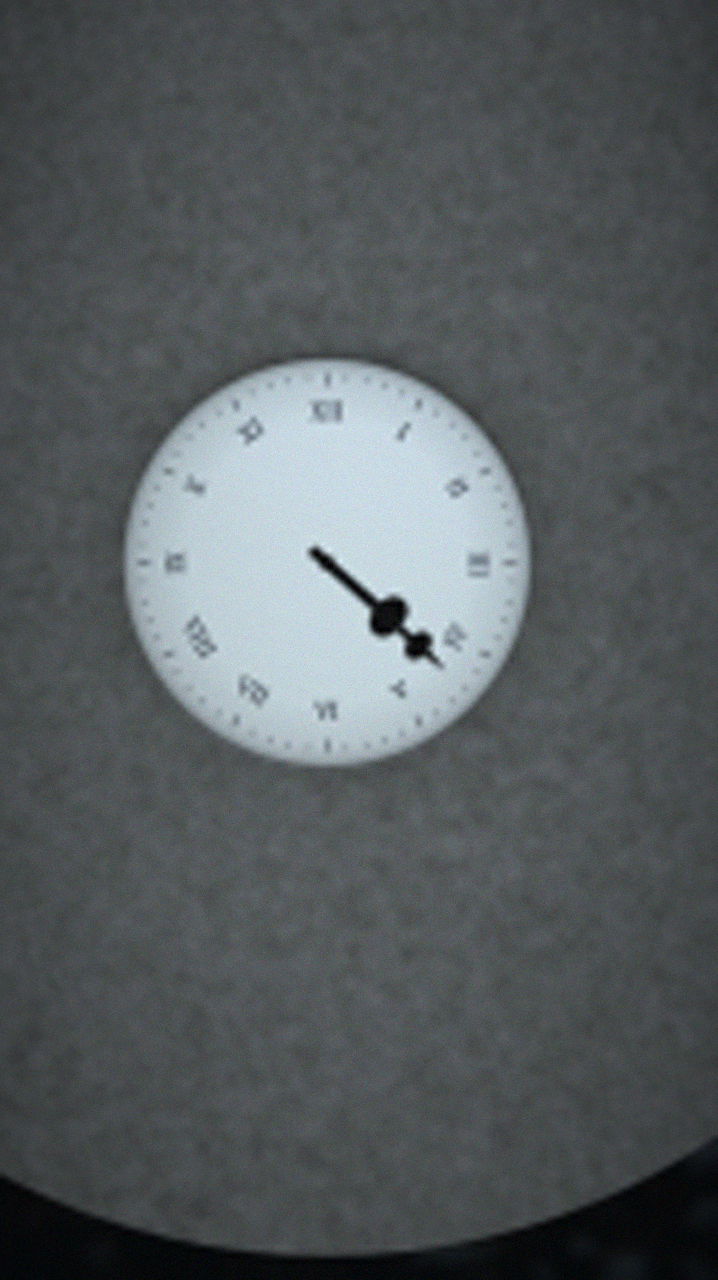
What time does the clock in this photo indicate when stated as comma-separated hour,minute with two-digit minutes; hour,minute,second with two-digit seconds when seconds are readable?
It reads 4,22
